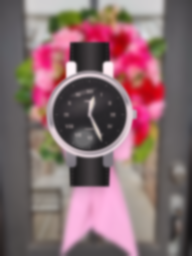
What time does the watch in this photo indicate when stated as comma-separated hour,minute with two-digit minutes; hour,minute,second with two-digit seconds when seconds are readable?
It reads 12,26
